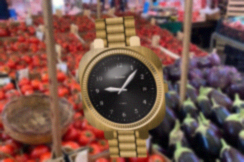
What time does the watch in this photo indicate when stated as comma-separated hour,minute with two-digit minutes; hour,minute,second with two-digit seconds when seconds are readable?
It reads 9,07
